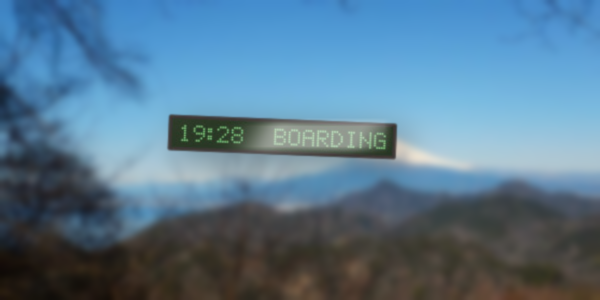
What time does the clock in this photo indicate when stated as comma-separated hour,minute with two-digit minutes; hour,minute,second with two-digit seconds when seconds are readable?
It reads 19,28
